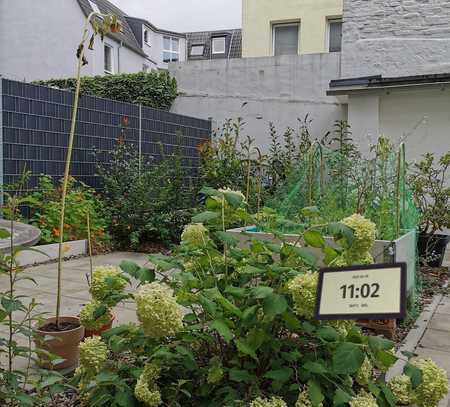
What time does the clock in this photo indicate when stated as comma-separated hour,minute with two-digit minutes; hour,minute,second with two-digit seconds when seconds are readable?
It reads 11,02
